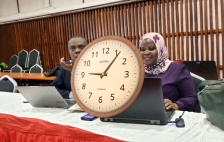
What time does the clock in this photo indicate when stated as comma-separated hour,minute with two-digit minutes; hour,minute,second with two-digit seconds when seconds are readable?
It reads 9,06
